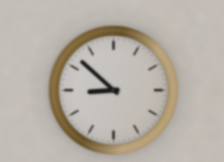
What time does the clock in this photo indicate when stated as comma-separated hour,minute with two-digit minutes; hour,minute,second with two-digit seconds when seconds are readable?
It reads 8,52
